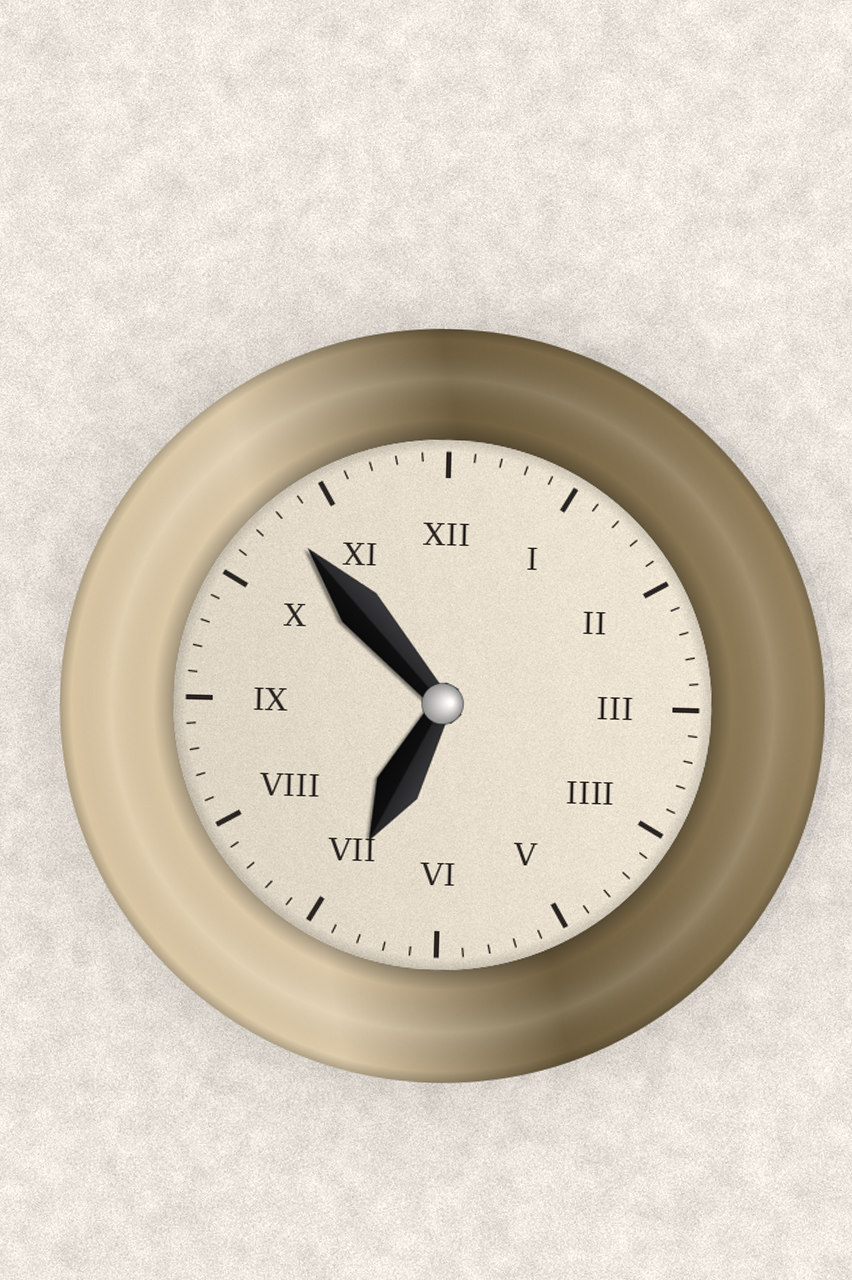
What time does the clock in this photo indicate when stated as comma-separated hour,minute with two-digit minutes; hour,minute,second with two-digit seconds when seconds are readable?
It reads 6,53
